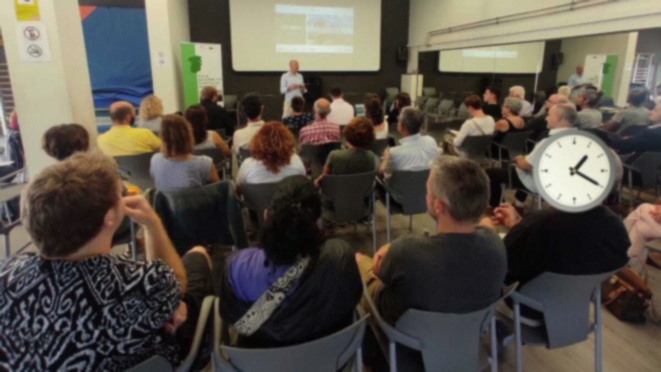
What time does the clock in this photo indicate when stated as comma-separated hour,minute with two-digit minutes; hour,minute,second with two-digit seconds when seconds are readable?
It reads 1,20
